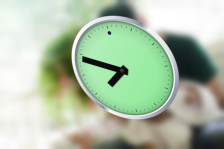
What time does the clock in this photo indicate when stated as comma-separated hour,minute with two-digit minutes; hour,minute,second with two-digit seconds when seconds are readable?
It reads 7,49
